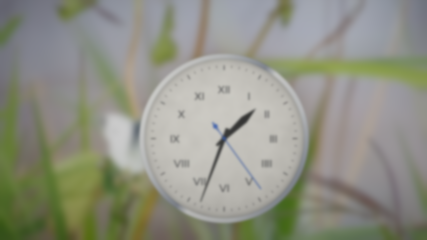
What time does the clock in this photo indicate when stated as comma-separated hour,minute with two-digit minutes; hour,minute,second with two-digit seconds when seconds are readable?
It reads 1,33,24
